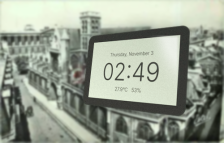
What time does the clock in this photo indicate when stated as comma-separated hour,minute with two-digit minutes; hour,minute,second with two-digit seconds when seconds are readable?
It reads 2,49
